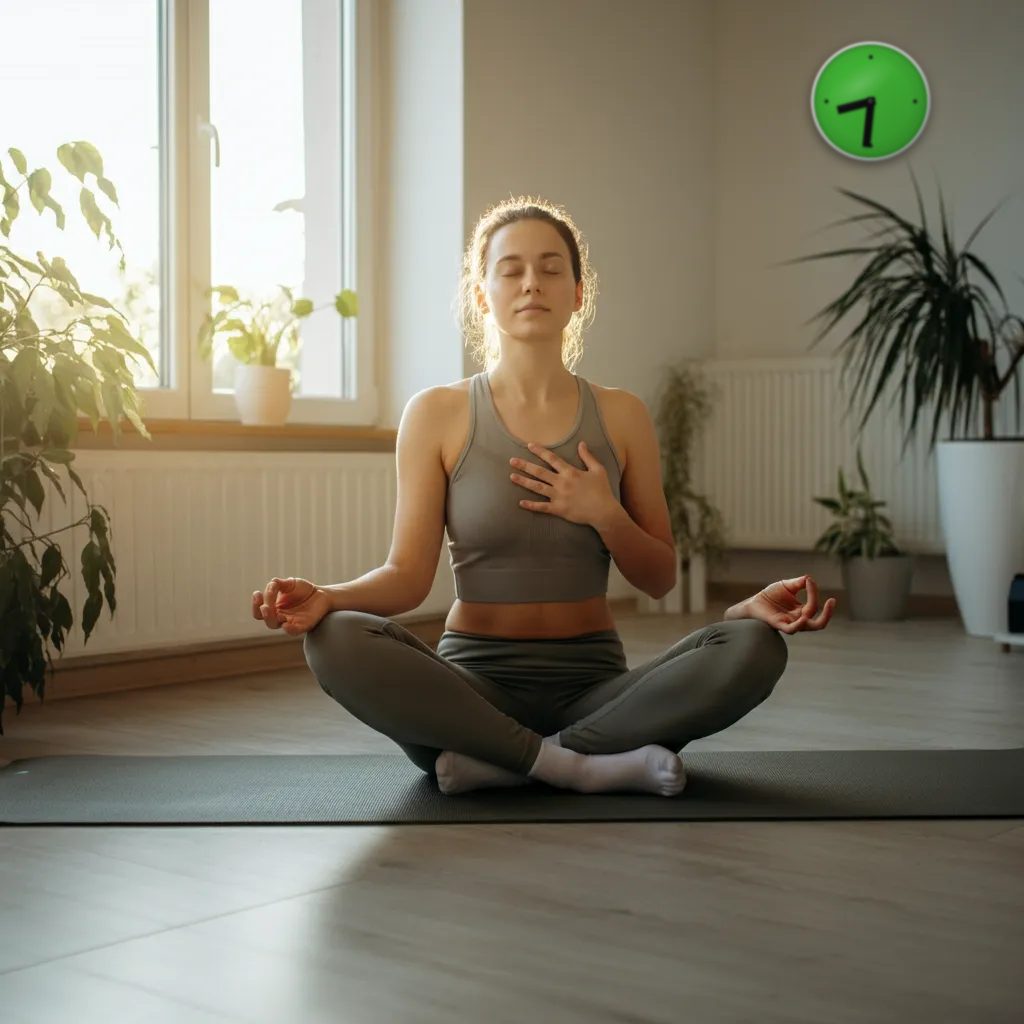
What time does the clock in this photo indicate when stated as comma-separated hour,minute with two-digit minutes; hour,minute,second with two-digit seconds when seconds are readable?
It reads 8,31
